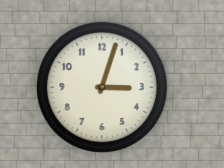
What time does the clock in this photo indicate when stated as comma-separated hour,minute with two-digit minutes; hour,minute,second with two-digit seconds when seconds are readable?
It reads 3,03
